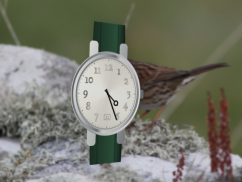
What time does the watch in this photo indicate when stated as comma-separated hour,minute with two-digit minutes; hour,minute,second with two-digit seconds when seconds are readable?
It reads 4,26
